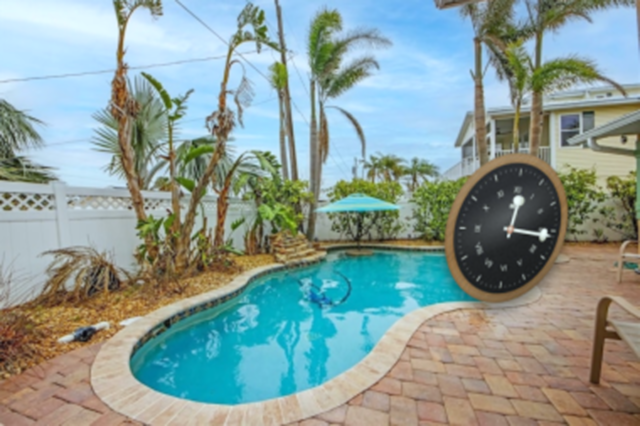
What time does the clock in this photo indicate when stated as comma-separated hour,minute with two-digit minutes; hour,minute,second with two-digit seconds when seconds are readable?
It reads 12,16
